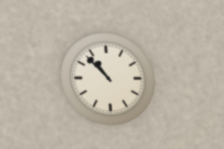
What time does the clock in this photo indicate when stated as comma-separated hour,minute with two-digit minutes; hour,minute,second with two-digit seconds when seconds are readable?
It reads 10,53
